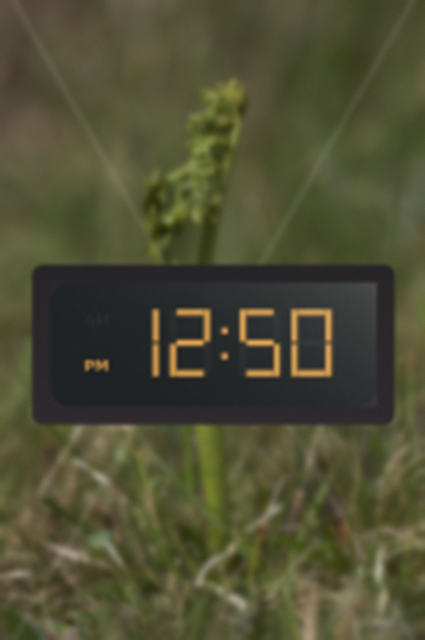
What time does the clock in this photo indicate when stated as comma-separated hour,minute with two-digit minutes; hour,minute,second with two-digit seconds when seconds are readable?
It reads 12,50
